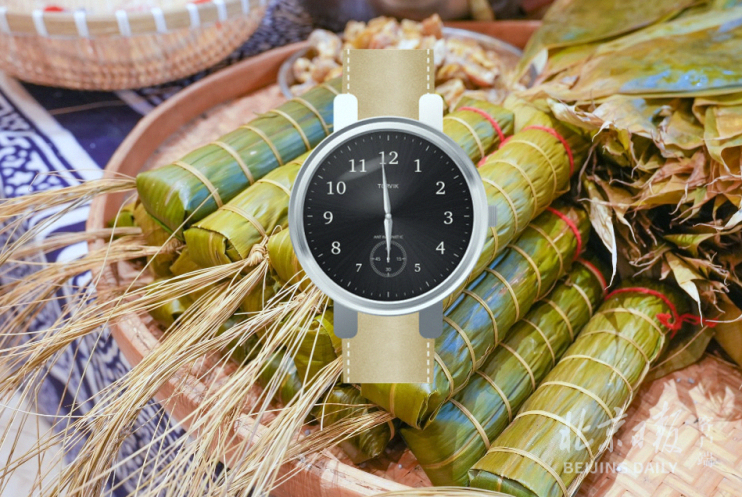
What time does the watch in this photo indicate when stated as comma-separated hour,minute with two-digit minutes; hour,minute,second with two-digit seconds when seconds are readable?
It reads 5,59
